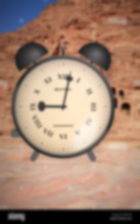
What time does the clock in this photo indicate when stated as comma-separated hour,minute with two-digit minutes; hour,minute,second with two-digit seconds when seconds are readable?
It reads 9,02
